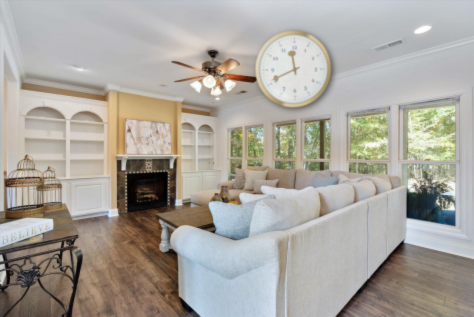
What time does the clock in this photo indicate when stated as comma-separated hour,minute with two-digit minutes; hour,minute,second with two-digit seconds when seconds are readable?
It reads 11,41
